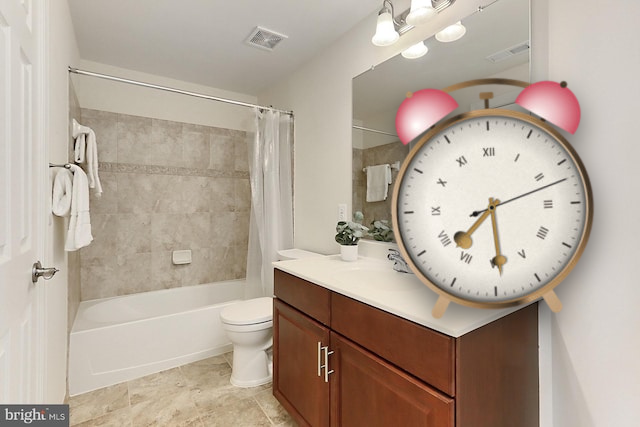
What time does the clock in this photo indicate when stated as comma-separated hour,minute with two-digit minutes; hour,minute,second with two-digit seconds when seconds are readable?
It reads 7,29,12
